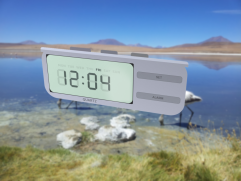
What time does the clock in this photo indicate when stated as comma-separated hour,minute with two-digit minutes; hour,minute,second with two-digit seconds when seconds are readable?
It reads 12,04
